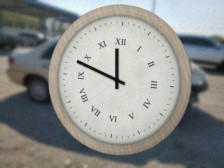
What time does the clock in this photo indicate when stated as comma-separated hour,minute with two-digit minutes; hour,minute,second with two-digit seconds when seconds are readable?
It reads 11,48
